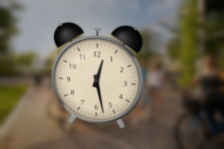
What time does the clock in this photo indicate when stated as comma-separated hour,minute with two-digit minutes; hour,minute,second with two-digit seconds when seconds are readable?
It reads 12,28
